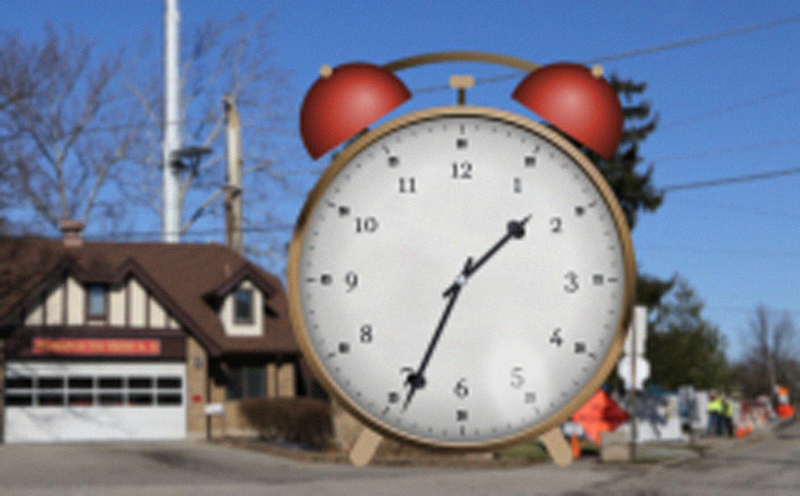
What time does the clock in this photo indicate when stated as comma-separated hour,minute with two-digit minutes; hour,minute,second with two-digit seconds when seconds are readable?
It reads 1,34
